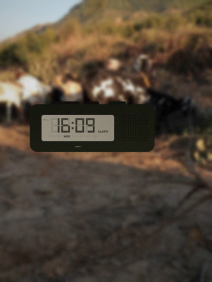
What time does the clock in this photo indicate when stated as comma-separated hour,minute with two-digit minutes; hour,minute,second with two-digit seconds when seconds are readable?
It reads 16,09
